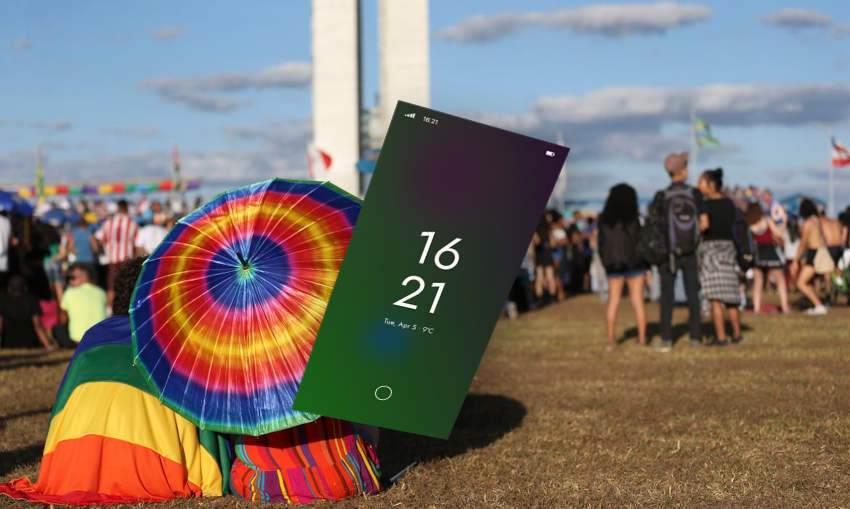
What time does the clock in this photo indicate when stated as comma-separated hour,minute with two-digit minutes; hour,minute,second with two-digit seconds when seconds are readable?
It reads 16,21
